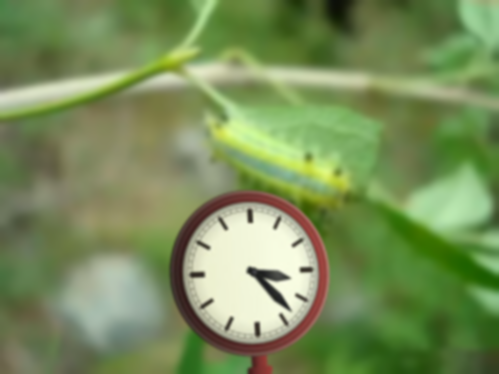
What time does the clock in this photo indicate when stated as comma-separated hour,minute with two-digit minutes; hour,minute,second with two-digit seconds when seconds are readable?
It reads 3,23
